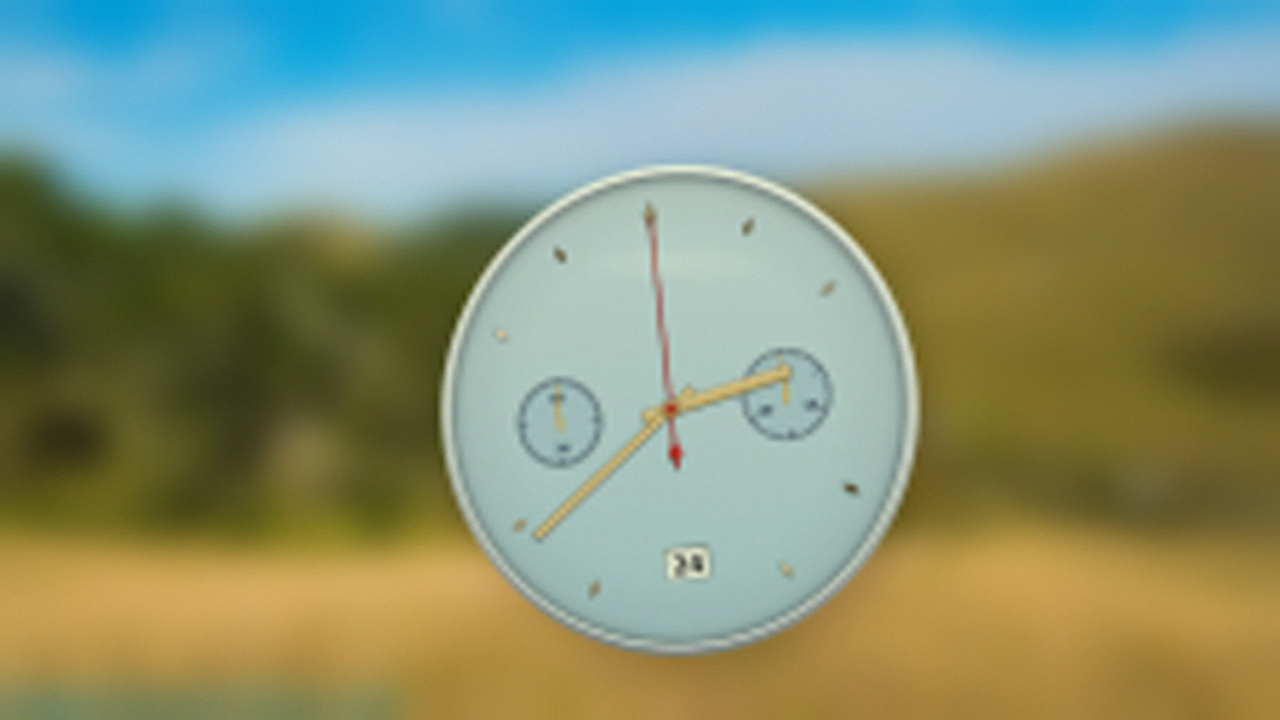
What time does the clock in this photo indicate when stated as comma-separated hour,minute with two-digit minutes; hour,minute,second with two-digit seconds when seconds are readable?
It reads 2,39
